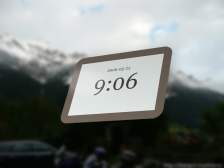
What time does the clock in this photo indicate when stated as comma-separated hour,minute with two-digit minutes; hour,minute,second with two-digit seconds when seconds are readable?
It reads 9,06
